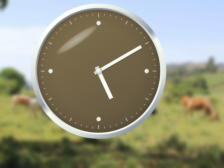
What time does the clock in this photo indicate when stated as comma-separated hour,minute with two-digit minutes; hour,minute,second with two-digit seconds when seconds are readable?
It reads 5,10
